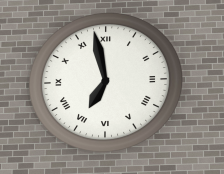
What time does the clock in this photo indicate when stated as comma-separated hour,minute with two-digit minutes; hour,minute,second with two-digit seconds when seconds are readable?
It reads 6,58
